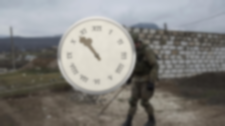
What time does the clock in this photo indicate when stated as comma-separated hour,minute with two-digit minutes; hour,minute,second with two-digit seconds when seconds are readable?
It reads 10,53
